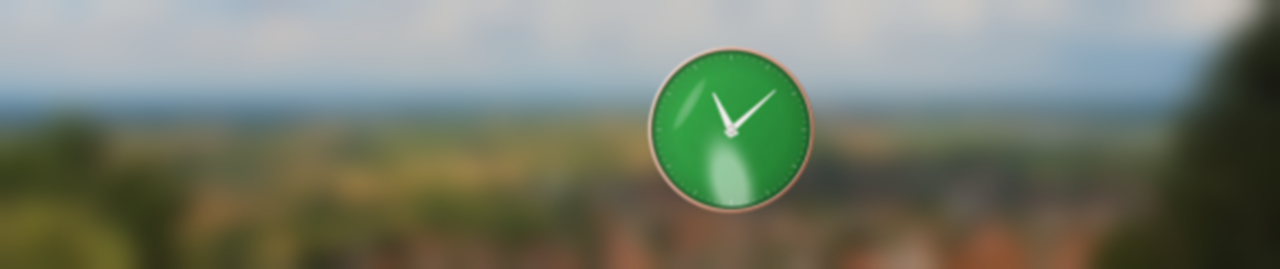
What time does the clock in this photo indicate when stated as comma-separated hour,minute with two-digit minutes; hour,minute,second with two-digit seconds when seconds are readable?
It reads 11,08
